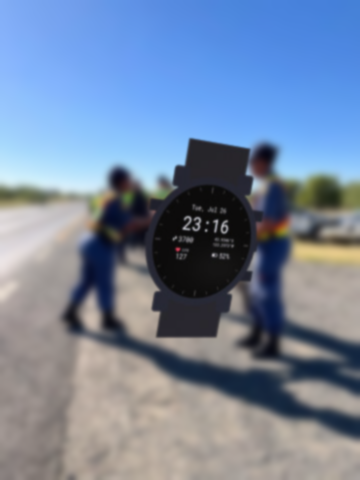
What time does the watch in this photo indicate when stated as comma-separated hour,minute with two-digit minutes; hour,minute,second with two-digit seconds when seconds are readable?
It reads 23,16
